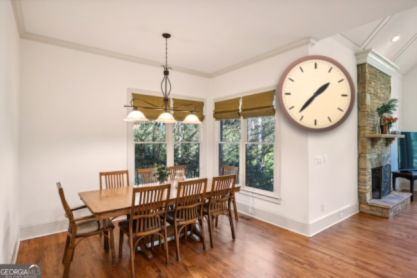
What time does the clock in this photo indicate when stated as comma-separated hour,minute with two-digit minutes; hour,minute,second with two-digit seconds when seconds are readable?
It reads 1,37
